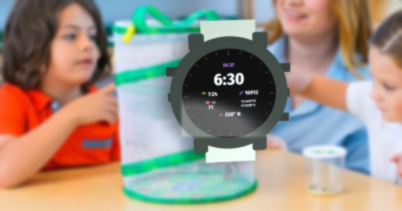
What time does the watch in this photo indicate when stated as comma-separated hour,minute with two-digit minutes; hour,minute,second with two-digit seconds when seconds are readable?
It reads 6,30
